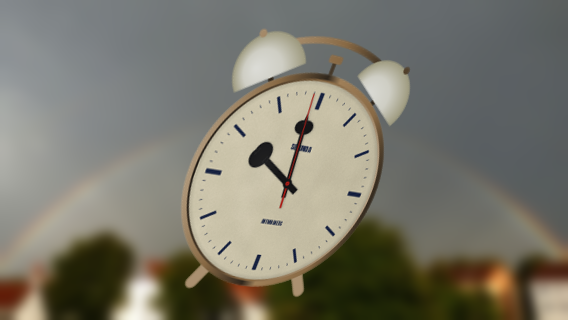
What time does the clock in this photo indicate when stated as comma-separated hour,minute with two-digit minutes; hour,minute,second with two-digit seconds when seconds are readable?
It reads 9,58,59
